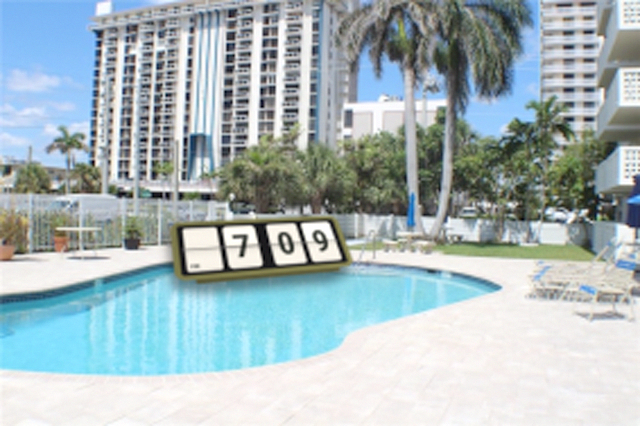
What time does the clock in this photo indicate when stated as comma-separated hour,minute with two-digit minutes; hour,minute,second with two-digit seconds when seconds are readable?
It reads 7,09
